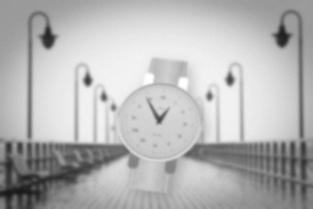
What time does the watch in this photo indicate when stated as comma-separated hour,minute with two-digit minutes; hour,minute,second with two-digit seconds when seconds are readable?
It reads 12,54
